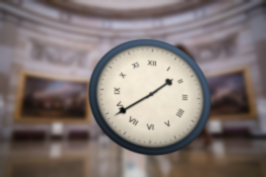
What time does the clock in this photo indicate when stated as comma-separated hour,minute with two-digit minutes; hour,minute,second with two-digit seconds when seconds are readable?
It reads 1,39
